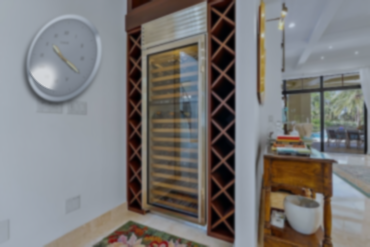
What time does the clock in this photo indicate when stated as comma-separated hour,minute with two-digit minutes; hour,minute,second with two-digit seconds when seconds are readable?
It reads 10,20
